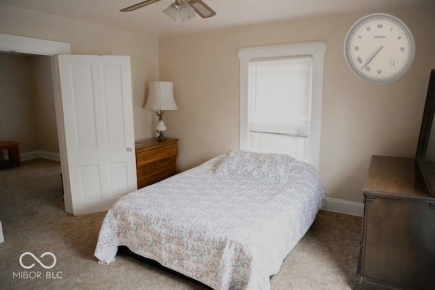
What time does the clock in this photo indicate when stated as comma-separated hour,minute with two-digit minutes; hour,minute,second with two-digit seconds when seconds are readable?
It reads 7,37
